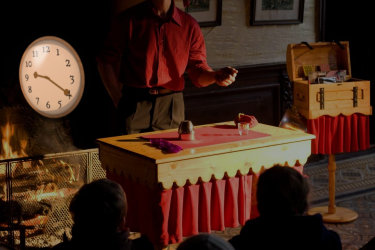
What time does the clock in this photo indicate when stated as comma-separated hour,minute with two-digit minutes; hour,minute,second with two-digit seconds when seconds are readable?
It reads 9,20
